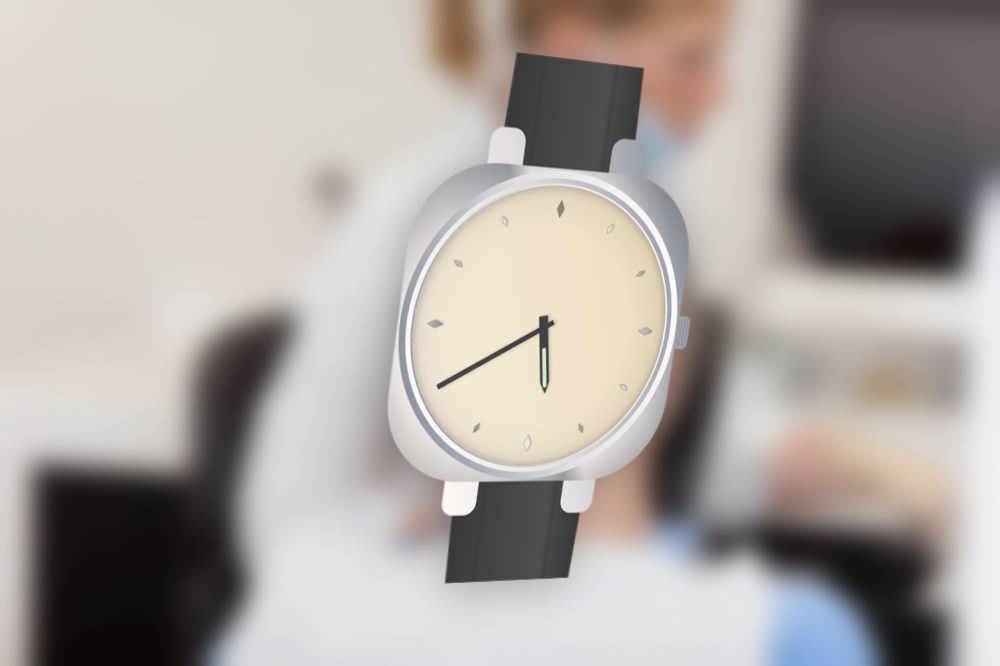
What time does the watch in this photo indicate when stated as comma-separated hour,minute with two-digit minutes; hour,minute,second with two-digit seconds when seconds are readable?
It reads 5,40
